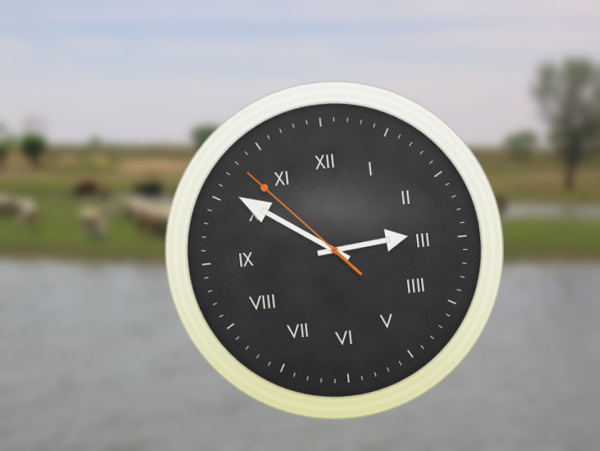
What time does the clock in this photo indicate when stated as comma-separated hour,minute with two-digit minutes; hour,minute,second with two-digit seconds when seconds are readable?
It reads 2,50,53
